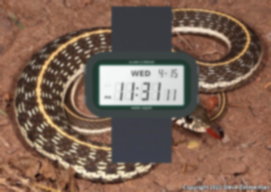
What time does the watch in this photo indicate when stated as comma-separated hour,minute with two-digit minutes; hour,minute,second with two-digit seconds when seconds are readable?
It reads 11,31,11
